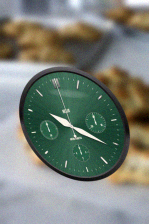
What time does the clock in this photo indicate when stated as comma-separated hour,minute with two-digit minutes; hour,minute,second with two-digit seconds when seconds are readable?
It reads 10,21
